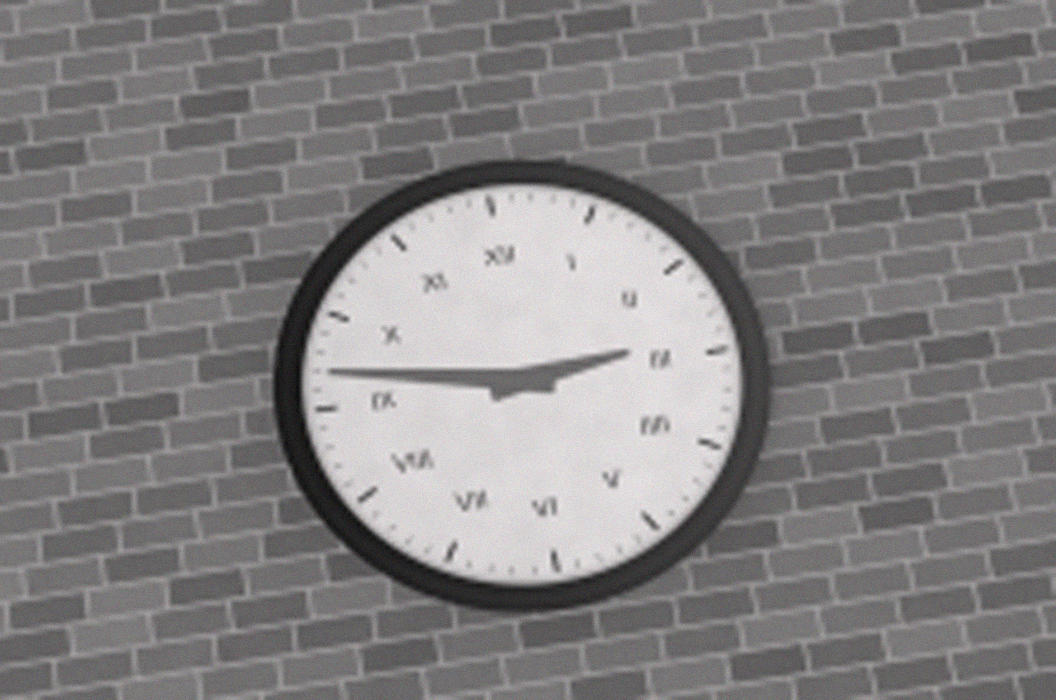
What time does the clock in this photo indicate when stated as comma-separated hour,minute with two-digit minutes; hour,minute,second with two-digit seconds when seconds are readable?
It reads 2,47
